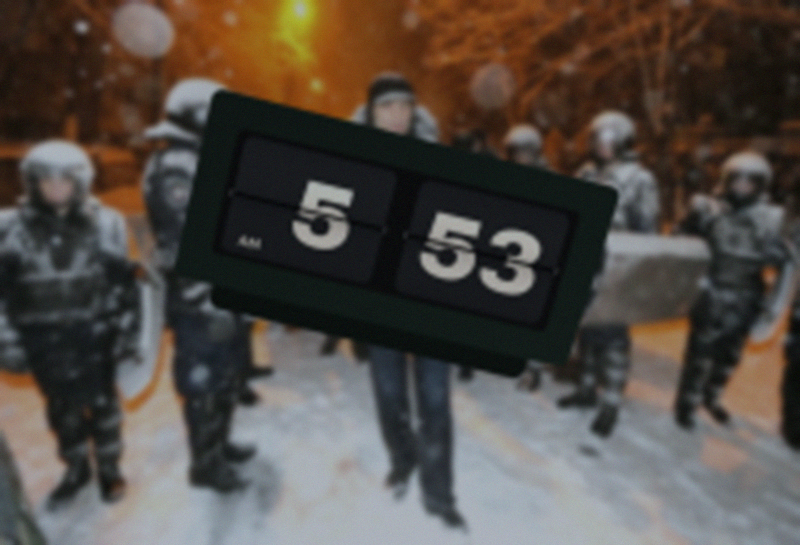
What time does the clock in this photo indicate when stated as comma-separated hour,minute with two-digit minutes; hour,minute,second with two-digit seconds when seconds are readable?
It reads 5,53
